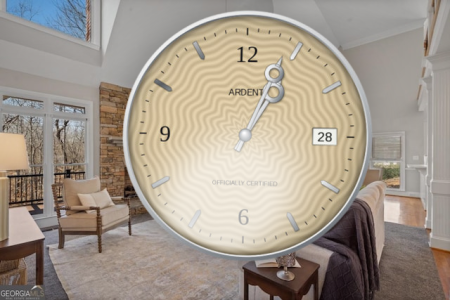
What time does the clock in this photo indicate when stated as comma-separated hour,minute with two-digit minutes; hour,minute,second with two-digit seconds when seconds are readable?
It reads 1,04
